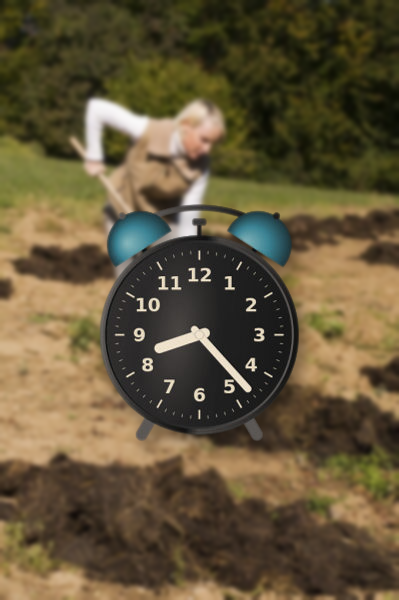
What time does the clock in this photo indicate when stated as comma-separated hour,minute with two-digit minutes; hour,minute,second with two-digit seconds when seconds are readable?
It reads 8,23
